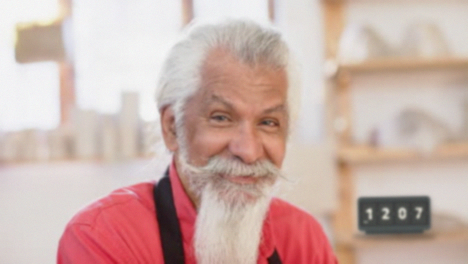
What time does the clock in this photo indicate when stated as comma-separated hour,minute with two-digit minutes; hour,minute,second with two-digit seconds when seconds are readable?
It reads 12,07
